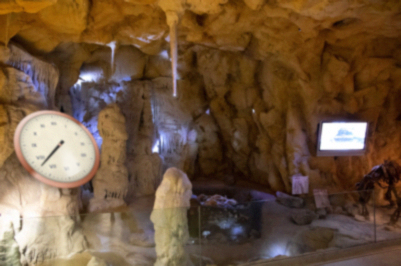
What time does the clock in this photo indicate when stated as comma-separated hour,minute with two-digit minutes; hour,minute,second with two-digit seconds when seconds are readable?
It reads 7,38
